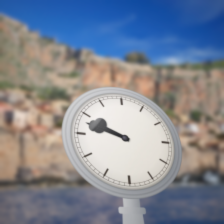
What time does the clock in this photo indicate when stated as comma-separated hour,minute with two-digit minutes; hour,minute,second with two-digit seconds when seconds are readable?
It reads 9,48
